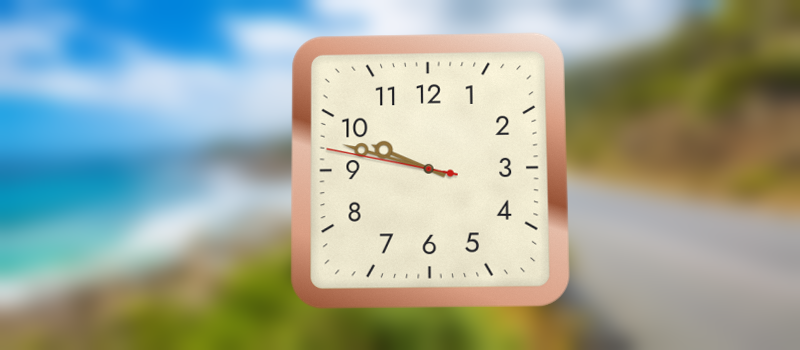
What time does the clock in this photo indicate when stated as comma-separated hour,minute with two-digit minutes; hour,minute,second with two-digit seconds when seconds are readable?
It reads 9,47,47
